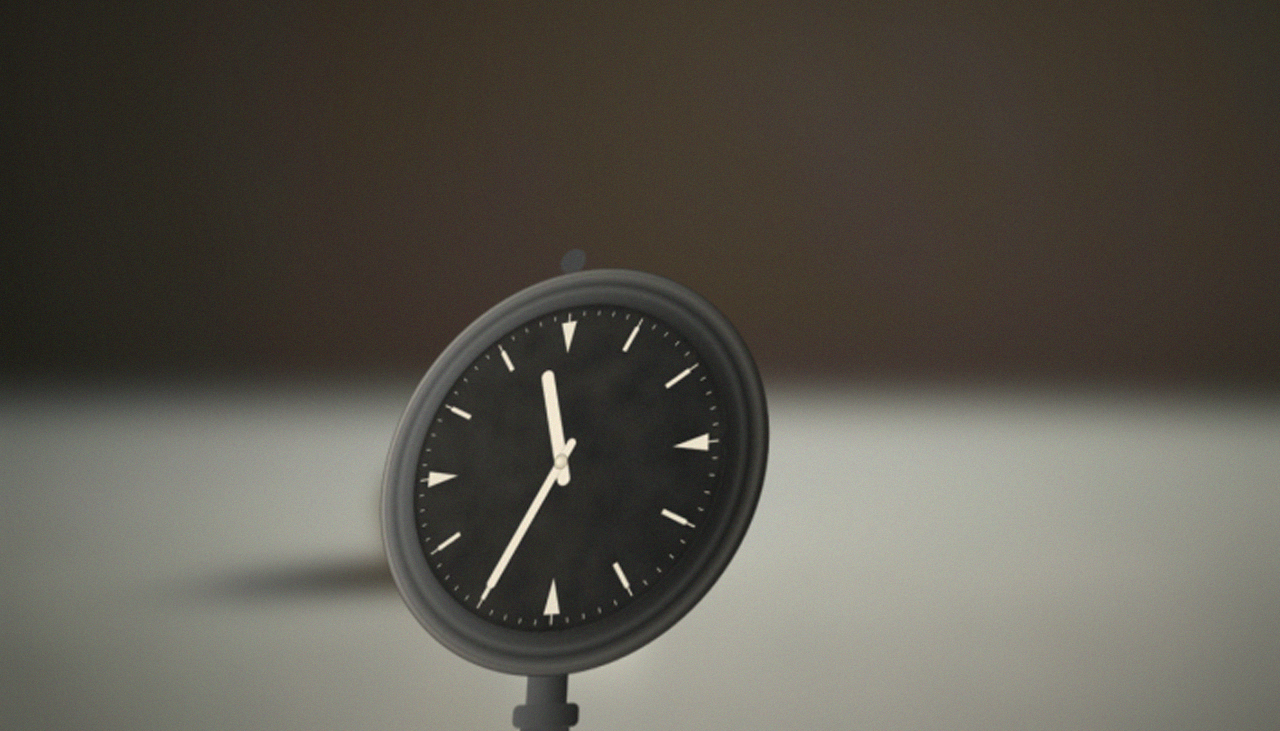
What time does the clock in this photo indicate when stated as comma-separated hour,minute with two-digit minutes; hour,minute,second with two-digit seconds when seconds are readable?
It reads 11,35
